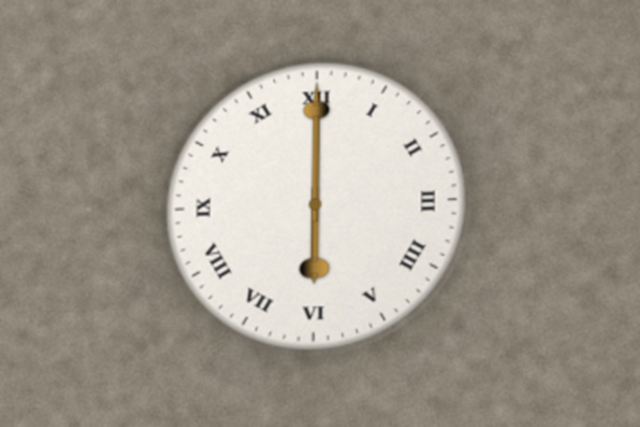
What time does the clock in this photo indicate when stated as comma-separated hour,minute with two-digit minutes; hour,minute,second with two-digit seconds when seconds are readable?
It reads 6,00
